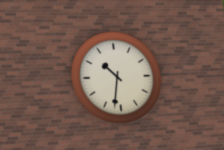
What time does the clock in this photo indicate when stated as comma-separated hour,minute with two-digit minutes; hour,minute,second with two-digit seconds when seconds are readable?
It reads 10,32
